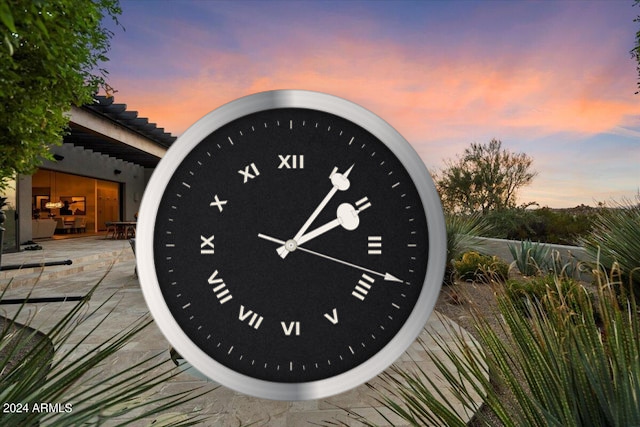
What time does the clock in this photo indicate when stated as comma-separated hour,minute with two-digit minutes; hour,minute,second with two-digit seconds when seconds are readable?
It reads 2,06,18
